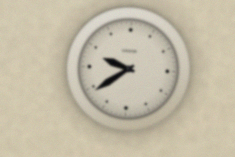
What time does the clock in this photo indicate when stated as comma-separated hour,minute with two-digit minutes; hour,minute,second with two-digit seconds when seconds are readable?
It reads 9,39
